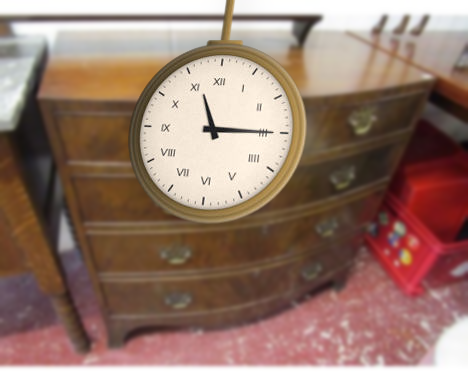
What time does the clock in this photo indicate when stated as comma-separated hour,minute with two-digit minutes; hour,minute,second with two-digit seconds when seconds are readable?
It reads 11,15
